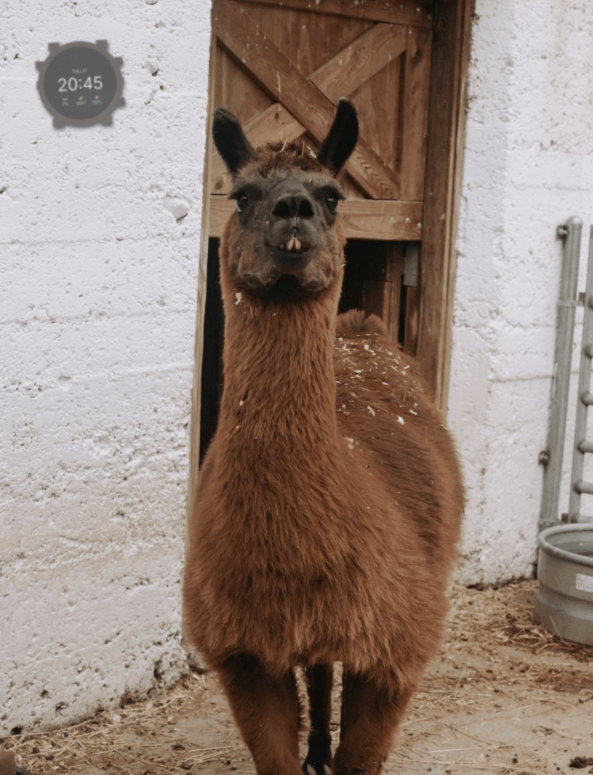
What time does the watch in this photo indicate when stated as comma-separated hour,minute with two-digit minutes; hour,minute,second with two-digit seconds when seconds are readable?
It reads 20,45
